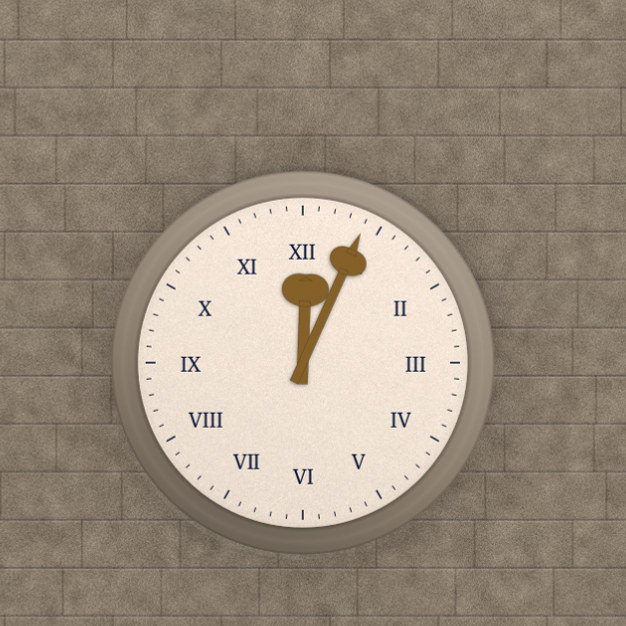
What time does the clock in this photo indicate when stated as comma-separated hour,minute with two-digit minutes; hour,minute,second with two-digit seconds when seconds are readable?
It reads 12,04
